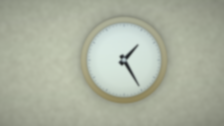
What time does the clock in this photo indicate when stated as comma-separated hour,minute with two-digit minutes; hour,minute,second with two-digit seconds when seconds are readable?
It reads 1,25
